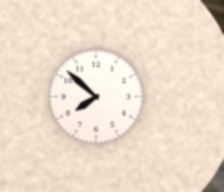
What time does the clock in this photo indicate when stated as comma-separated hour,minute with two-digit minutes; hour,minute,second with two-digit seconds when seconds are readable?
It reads 7,52
